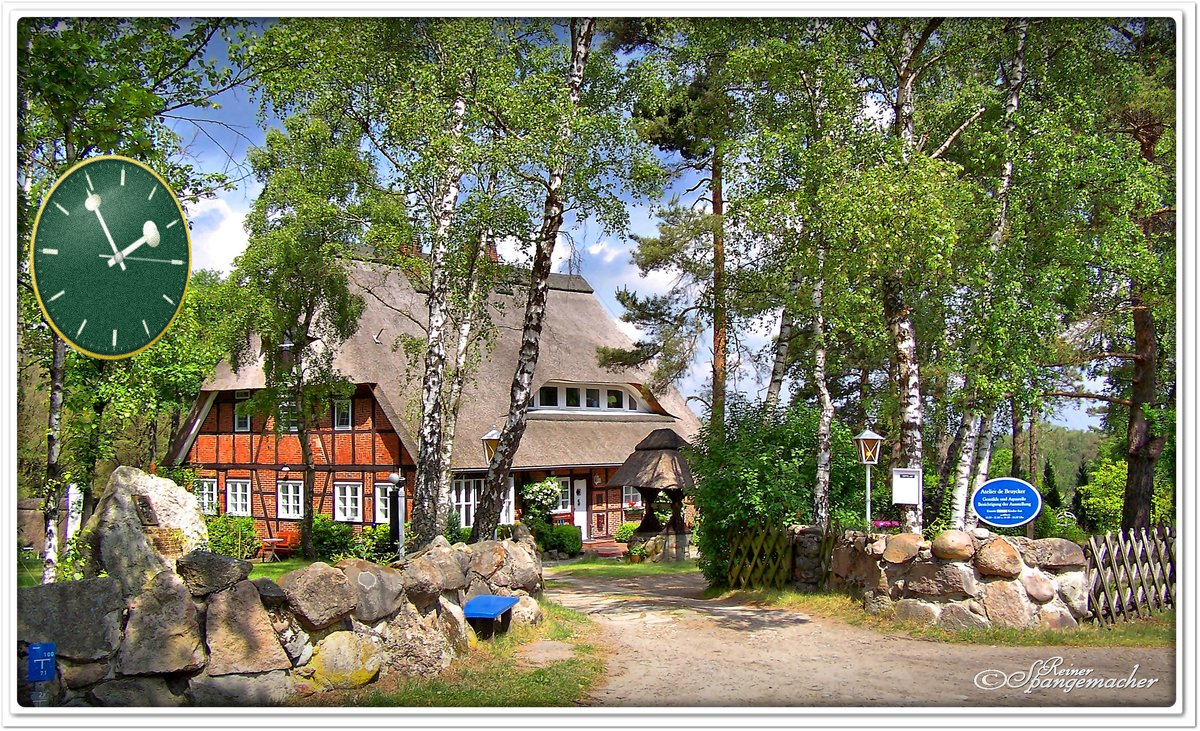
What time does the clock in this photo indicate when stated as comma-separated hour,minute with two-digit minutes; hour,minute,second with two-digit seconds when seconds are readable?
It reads 1,54,15
